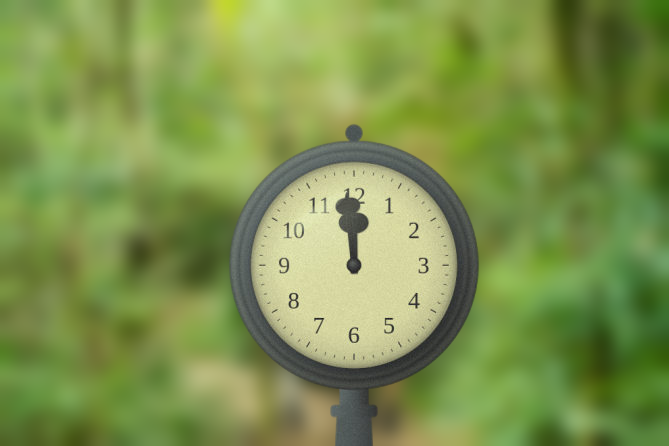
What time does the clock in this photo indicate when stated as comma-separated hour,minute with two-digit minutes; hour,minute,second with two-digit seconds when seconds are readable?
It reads 11,59
